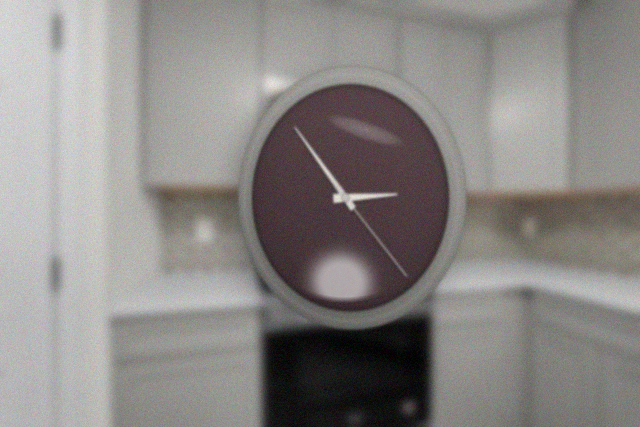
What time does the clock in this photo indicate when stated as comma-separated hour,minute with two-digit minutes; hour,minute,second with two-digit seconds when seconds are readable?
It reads 2,53,23
